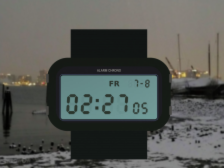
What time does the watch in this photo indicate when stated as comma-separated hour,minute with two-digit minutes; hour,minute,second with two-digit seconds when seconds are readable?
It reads 2,27,05
